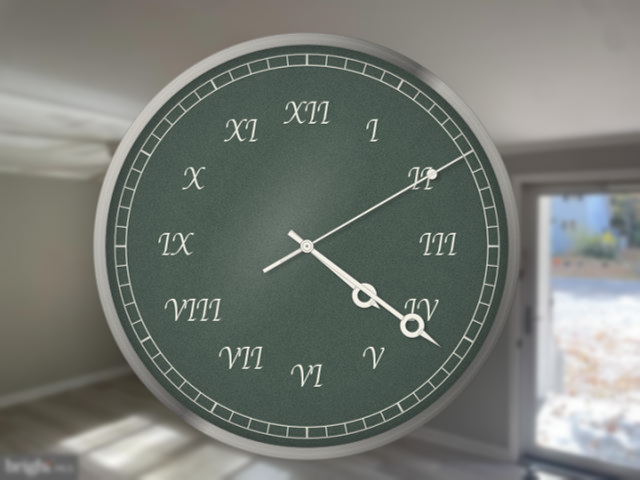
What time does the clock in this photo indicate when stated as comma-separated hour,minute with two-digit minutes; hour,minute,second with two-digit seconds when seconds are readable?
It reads 4,21,10
